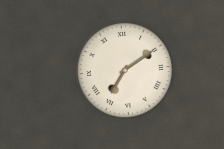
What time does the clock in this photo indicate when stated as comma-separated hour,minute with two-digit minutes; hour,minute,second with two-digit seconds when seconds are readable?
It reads 7,10
